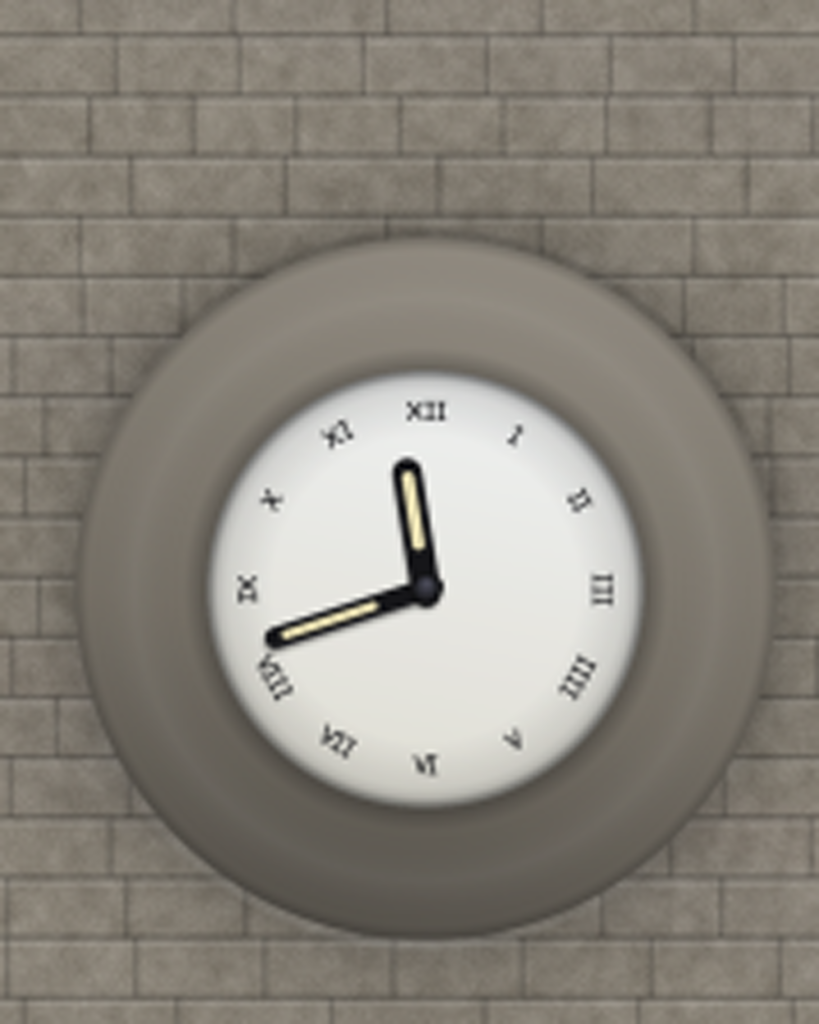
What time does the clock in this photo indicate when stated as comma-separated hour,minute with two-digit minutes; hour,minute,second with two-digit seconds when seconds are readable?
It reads 11,42
